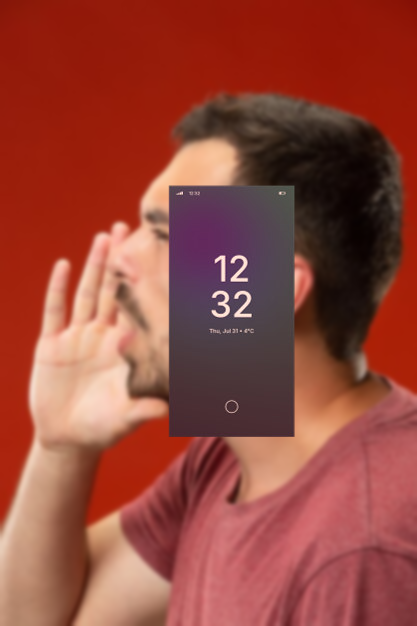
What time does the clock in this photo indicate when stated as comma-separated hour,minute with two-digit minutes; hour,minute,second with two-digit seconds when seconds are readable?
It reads 12,32
